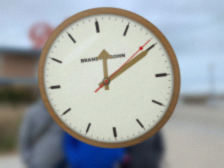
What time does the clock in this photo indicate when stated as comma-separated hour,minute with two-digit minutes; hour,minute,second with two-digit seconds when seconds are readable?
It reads 12,10,09
